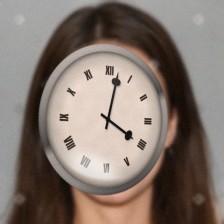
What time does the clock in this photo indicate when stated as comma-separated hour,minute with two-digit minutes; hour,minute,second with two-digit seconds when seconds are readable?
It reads 4,02
